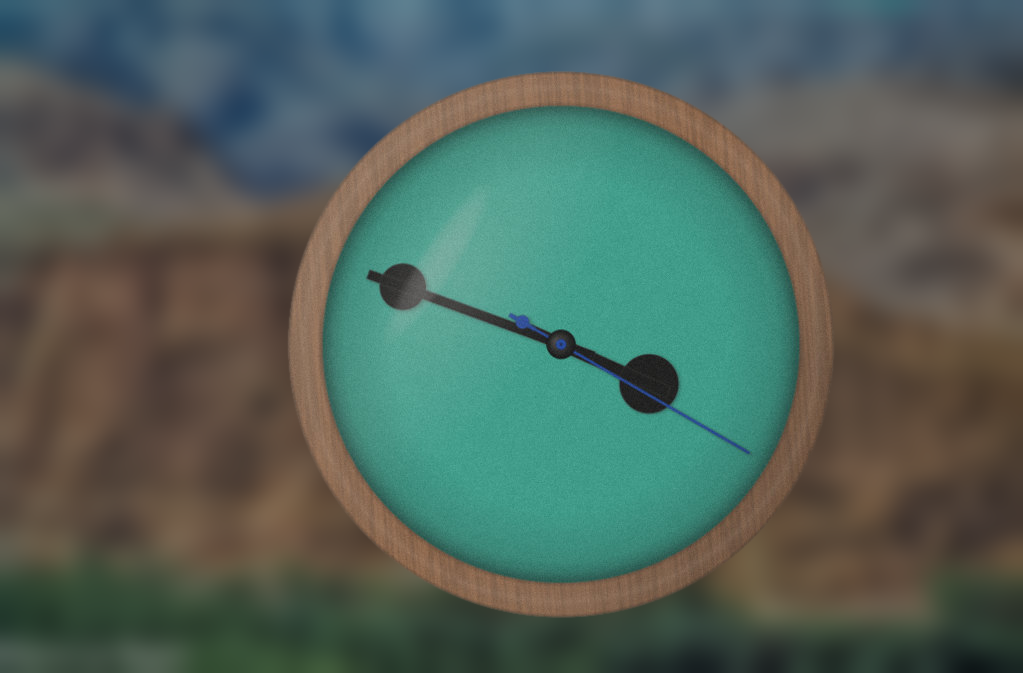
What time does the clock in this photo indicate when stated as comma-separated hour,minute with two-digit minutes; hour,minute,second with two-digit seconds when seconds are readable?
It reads 3,48,20
